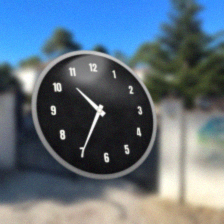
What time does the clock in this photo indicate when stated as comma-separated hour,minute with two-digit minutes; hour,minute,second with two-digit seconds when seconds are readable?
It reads 10,35
